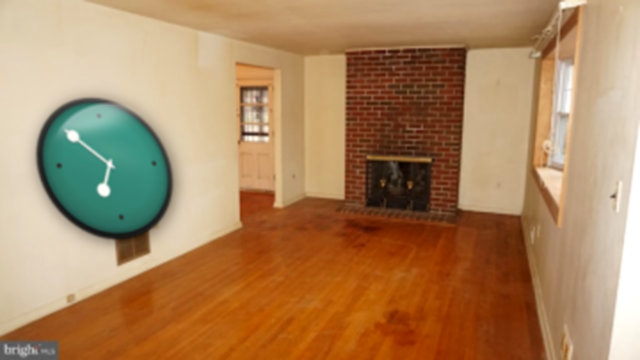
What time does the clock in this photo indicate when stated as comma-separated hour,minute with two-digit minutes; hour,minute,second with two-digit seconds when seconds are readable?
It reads 6,52
